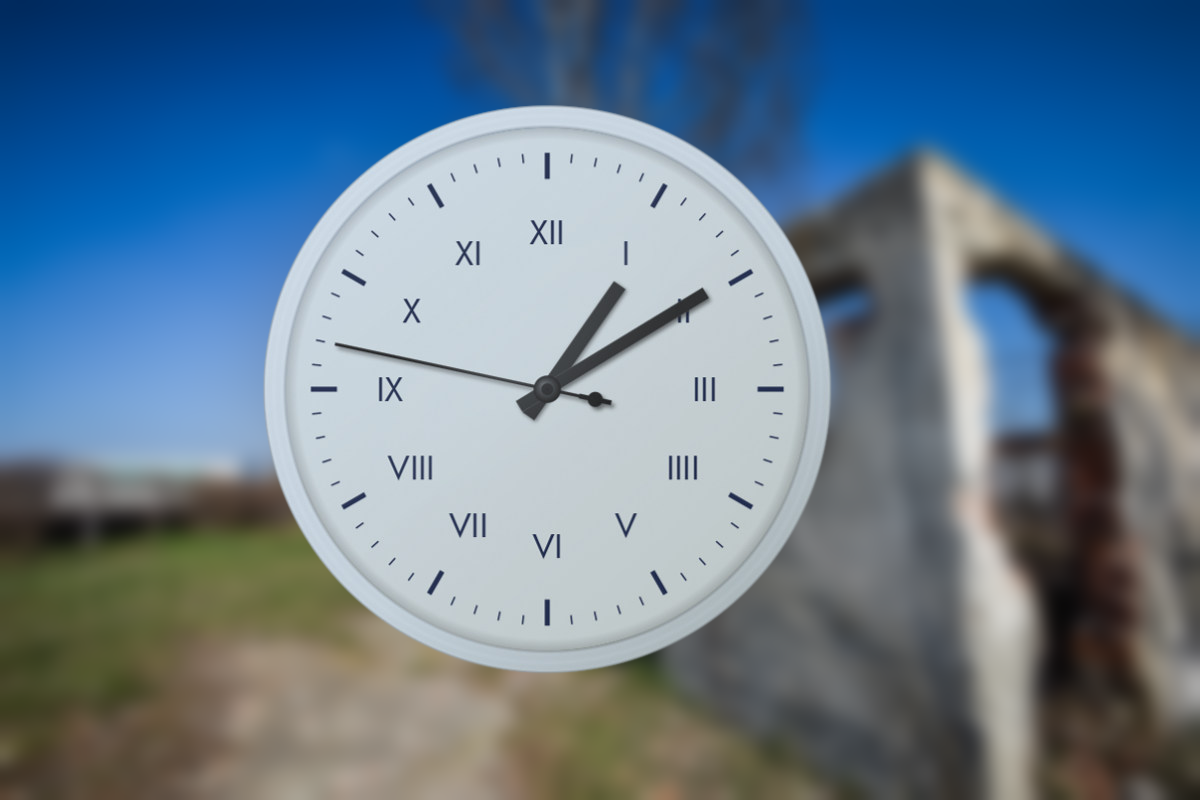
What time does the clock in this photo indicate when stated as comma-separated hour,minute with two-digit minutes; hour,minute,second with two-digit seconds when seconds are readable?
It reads 1,09,47
